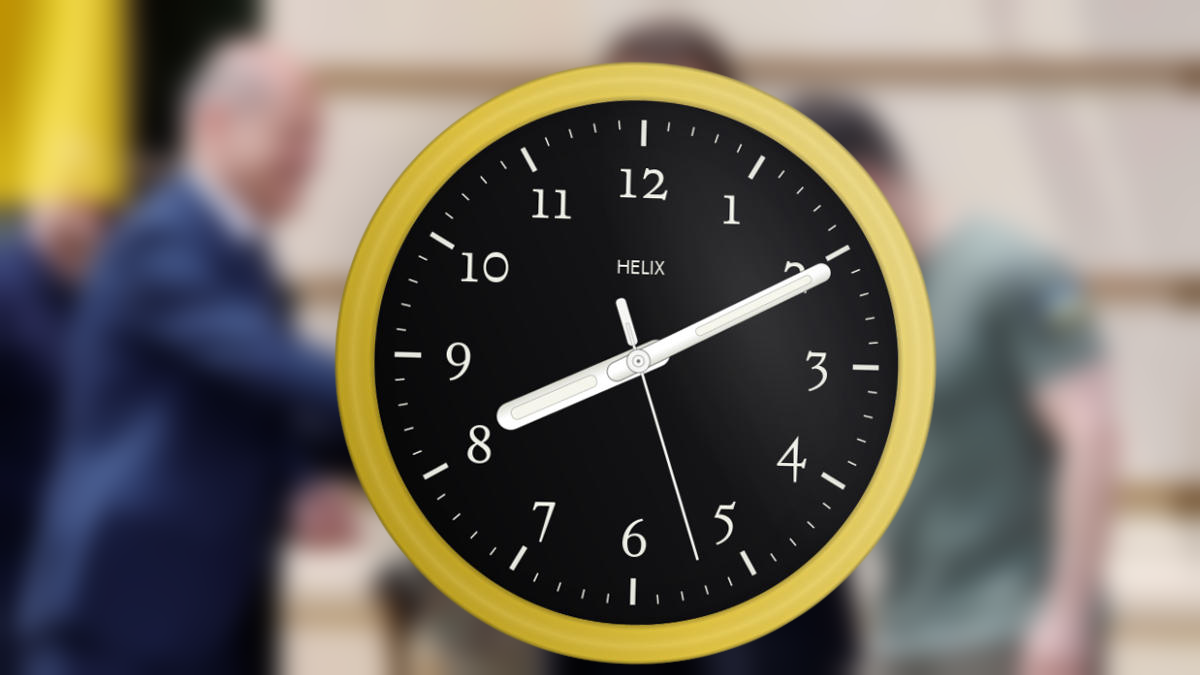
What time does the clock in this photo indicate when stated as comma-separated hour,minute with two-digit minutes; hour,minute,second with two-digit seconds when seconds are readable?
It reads 8,10,27
